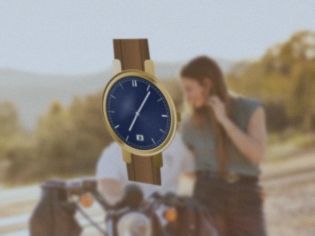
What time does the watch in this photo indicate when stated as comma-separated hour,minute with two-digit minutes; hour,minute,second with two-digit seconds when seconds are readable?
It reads 7,06
